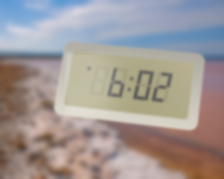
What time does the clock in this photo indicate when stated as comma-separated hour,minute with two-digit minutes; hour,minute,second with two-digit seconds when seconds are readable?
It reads 6,02
